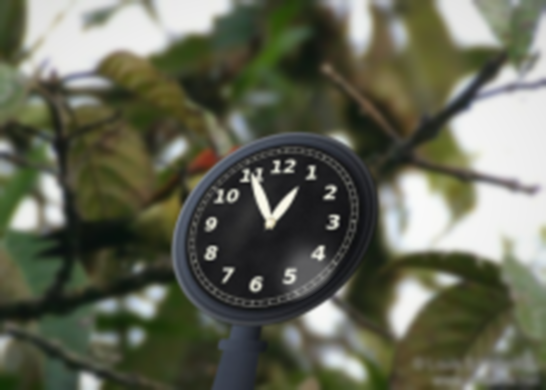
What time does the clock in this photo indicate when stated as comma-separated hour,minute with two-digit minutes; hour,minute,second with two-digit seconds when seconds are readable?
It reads 12,55
